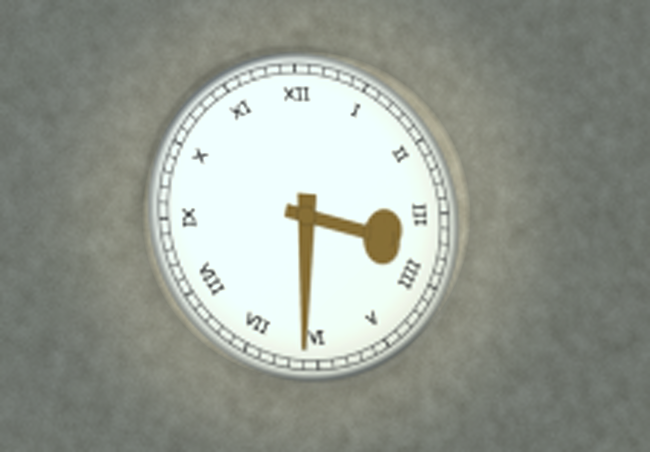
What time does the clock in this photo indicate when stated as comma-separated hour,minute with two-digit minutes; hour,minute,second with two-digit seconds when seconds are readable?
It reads 3,31
